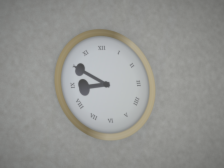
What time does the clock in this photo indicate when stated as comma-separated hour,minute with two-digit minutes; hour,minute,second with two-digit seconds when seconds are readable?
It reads 8,50
